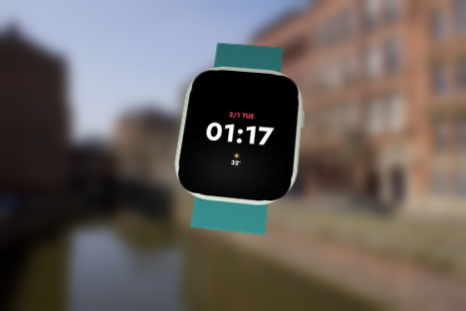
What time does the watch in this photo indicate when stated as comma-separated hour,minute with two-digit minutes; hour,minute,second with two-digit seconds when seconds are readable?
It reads 1,17
